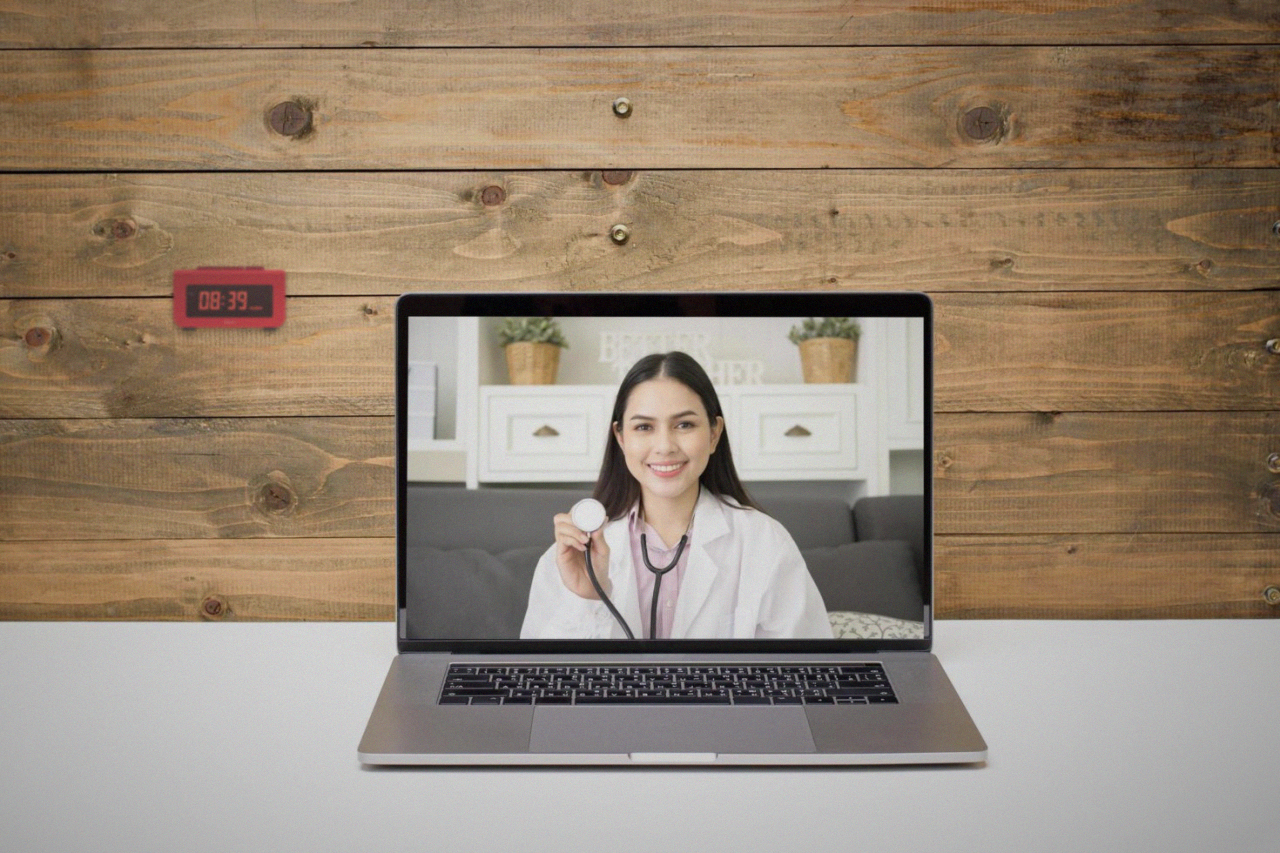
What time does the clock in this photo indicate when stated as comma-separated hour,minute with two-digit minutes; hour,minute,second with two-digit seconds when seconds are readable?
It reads 8,39
